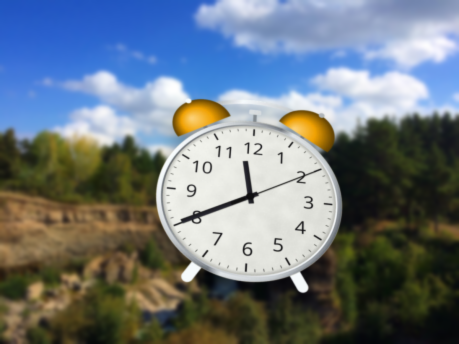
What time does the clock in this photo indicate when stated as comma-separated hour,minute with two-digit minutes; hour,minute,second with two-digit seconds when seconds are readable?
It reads 11,40,10
